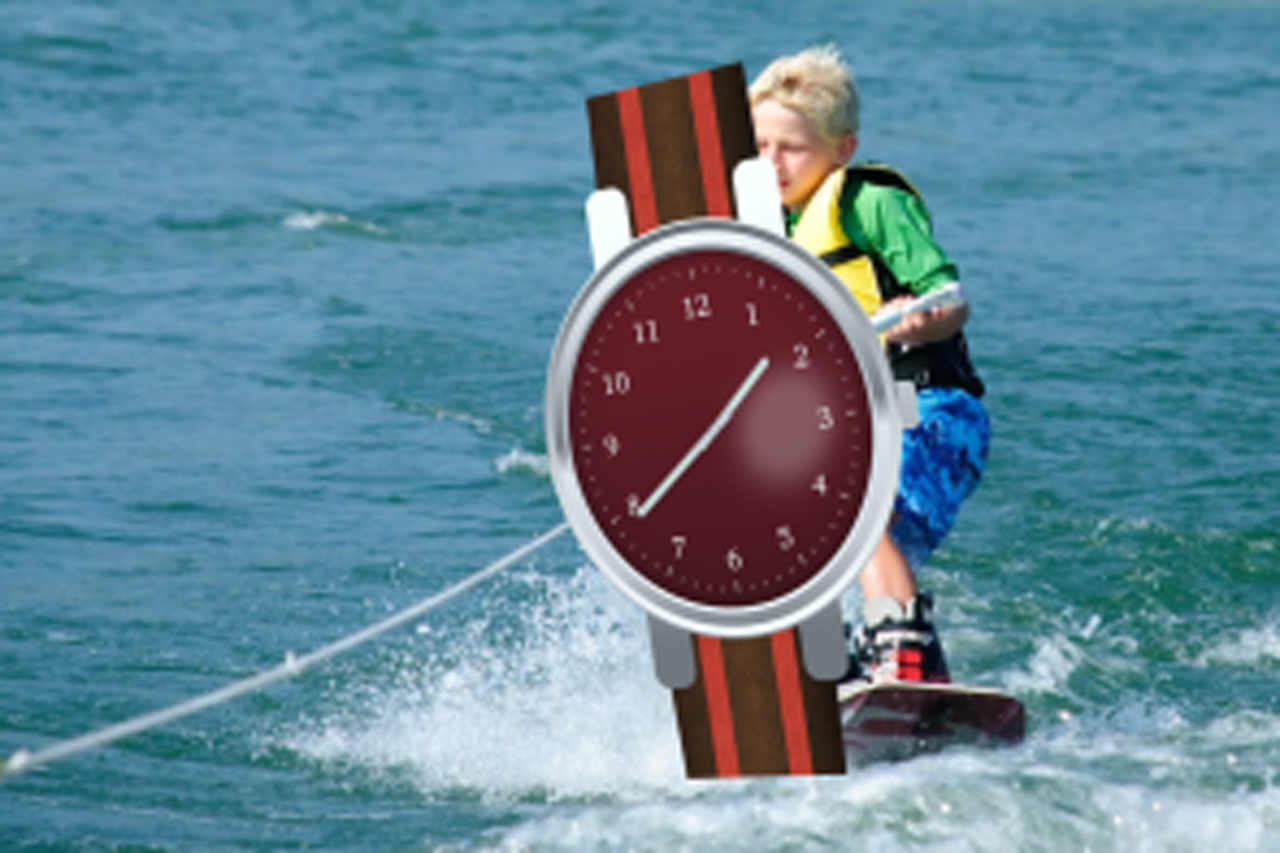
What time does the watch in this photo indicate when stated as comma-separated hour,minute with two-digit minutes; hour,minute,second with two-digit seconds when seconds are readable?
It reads 1,39
